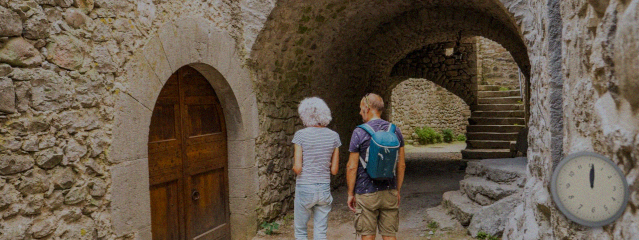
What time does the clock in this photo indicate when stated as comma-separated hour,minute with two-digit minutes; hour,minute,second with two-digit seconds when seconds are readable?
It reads 12,01
